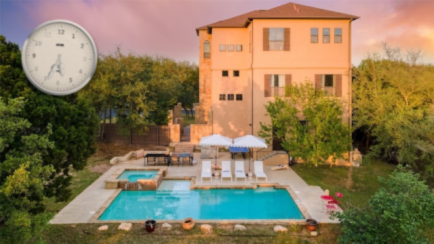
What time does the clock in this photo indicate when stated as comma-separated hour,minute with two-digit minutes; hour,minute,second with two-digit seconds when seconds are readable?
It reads 5,34
